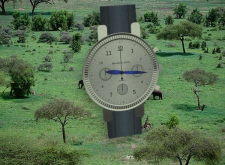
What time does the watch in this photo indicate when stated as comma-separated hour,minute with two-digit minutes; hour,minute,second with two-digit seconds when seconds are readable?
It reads 9,16
